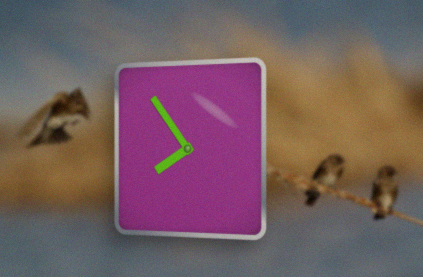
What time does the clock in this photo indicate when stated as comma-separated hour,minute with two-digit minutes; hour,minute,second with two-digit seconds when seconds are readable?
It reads 7,54
